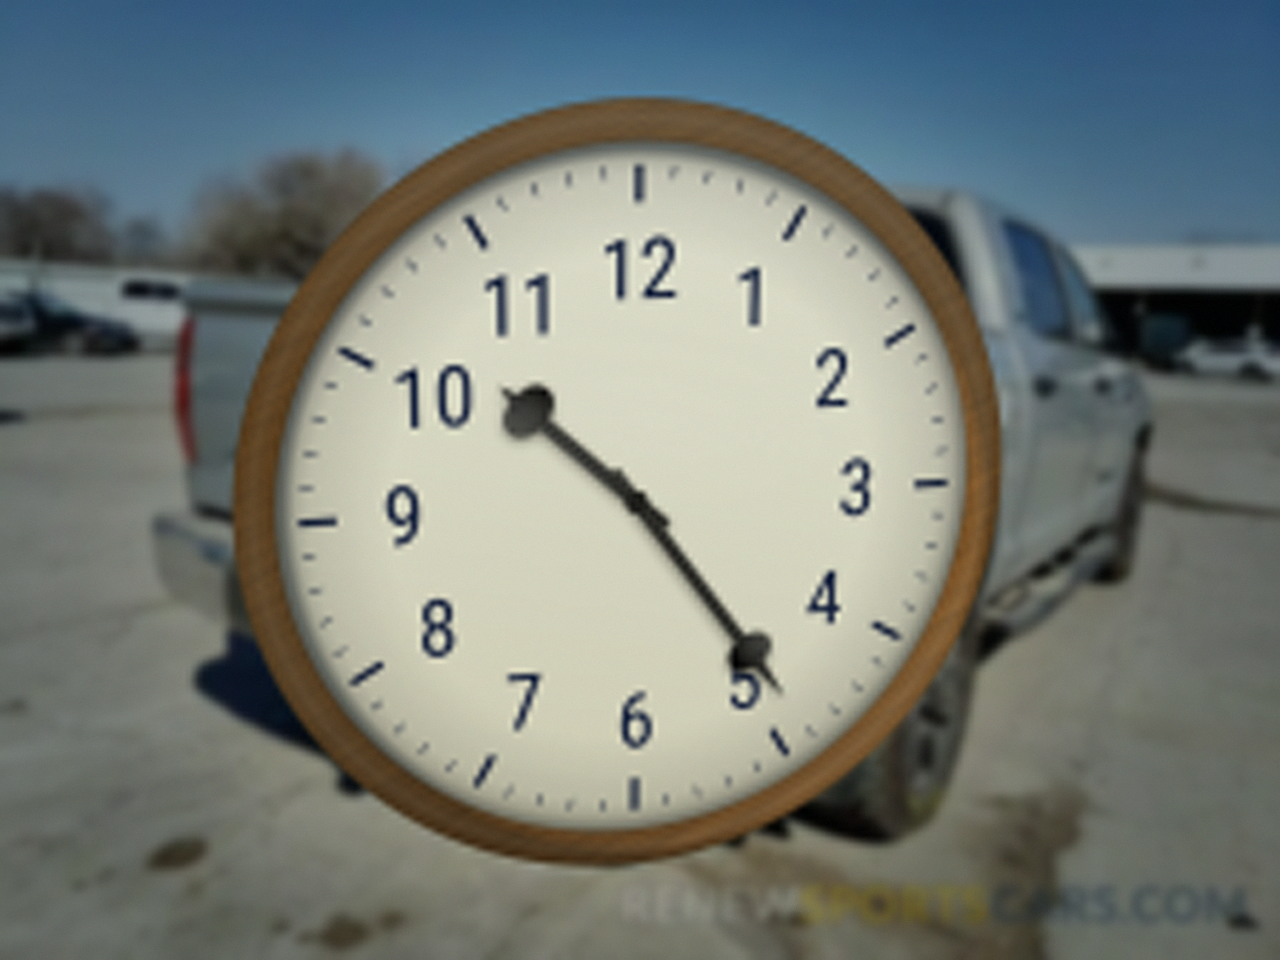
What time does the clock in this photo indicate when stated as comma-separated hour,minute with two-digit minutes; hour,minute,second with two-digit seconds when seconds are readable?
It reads 10,24
